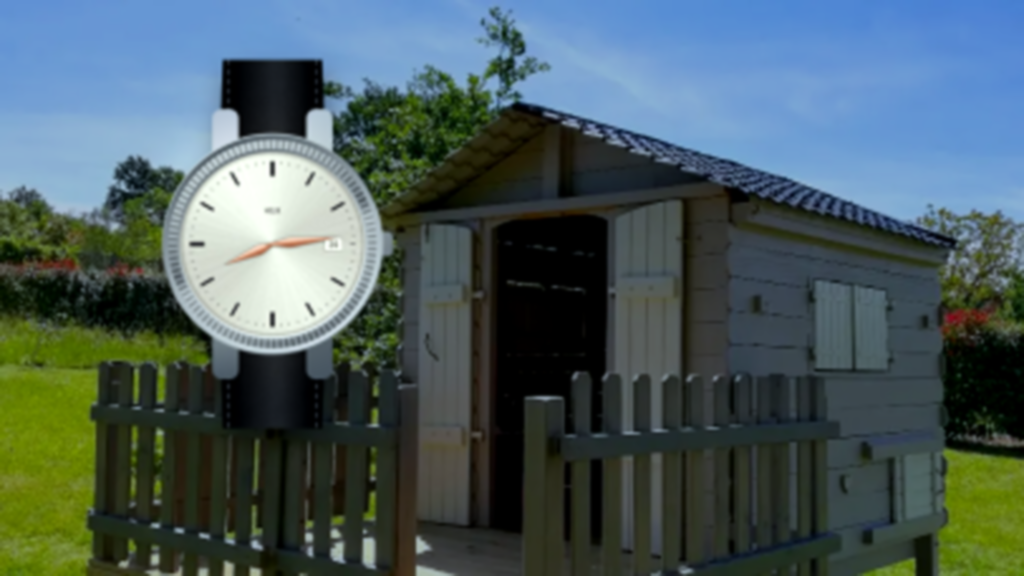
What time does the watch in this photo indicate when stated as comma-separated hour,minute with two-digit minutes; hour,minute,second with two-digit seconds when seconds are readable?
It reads 8,14
